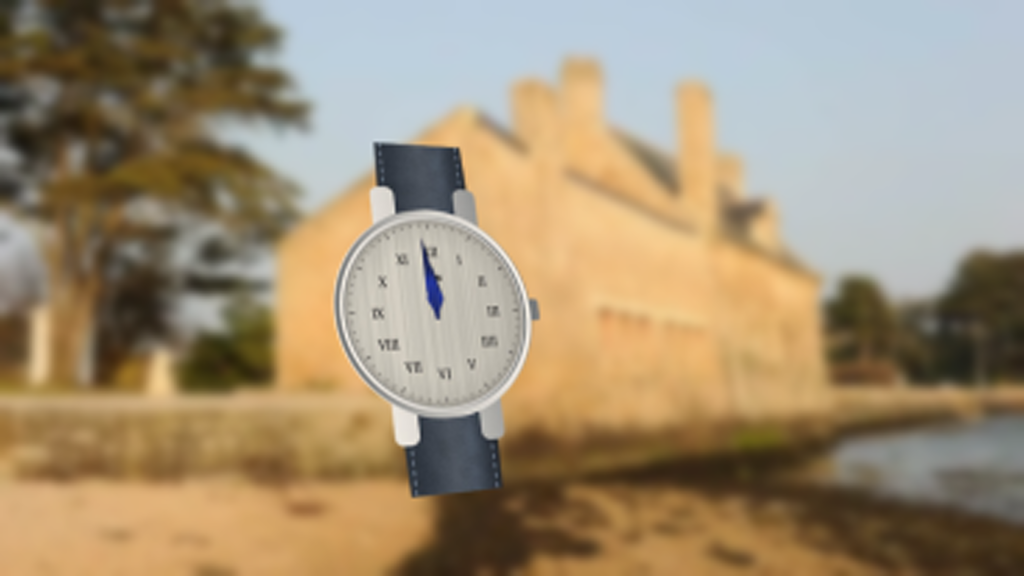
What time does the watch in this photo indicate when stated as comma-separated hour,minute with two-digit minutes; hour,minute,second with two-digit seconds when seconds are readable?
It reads 11,59
